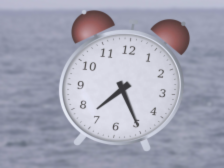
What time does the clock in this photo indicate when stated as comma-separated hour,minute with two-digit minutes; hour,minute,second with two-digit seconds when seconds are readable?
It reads 7,25
